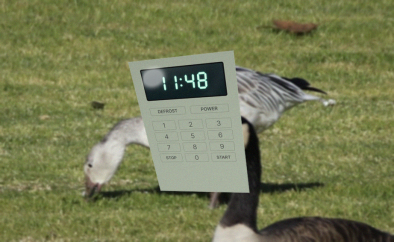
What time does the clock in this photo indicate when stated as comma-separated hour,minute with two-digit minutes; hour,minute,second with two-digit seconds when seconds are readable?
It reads 11,48
